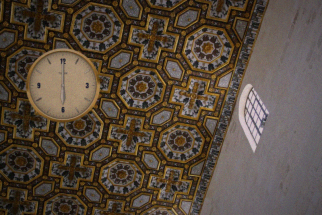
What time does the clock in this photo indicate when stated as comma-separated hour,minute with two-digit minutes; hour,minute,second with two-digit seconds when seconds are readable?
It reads 6,00
